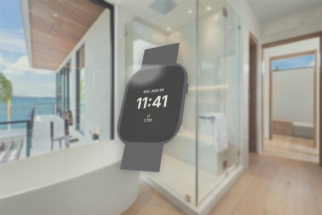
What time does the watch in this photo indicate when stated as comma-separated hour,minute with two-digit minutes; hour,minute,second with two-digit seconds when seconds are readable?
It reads 11,41
